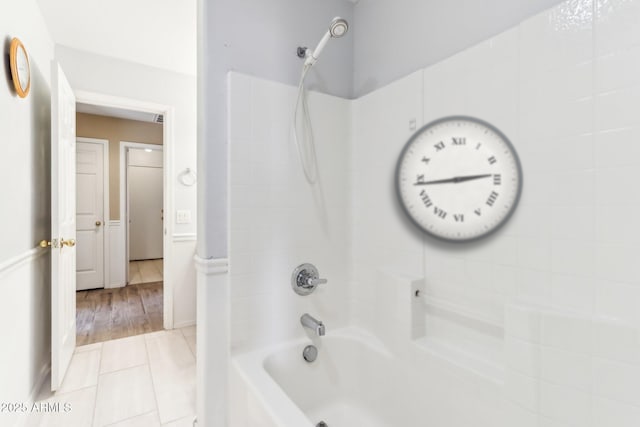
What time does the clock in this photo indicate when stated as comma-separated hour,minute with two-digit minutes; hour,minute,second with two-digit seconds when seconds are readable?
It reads 2,44
